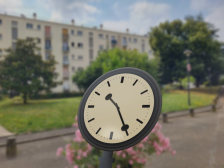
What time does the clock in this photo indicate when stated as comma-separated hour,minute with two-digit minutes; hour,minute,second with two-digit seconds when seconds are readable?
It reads 10,25
